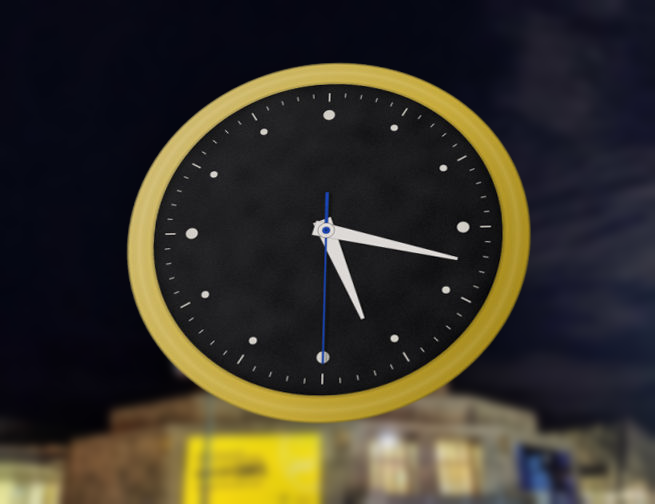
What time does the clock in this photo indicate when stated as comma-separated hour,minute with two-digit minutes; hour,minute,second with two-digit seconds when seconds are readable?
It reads 5,17,30
